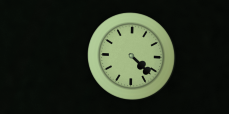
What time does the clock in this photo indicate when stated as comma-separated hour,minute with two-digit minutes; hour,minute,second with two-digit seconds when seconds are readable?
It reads 4,22
